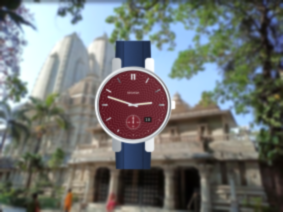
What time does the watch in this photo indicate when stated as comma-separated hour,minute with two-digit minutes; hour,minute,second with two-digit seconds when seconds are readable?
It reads 2,48
